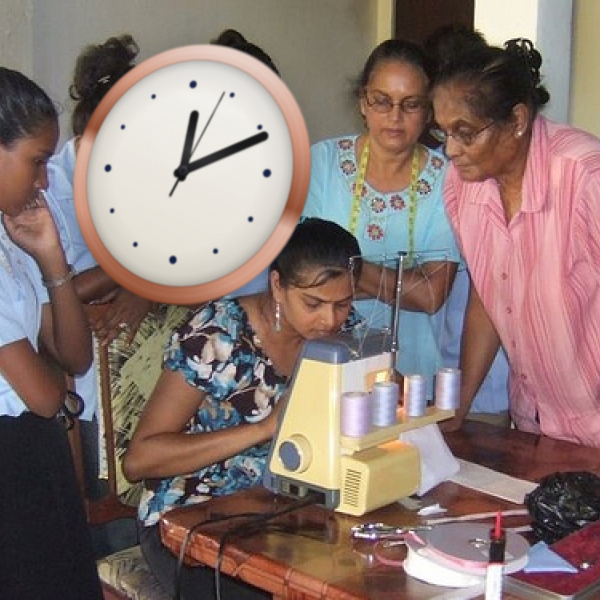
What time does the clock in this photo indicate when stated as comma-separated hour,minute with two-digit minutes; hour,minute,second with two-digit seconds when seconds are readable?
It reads 12,11,04
